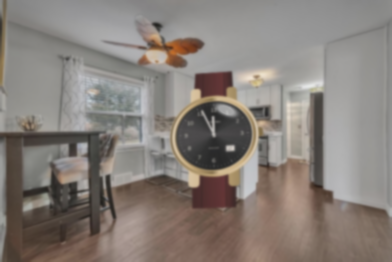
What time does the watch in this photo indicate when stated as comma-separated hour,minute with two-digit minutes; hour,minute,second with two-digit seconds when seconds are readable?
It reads 11,56
